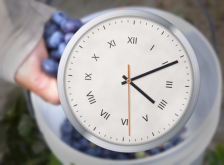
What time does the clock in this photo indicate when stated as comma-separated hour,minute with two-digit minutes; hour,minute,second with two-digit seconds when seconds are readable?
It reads 4,10,29
